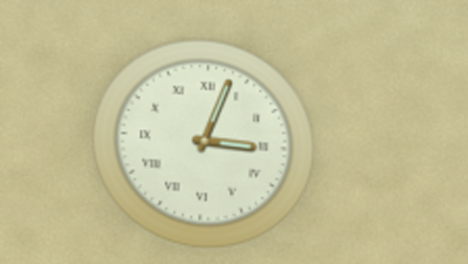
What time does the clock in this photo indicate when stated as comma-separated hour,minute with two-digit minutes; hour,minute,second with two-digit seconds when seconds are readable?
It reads 3,03
